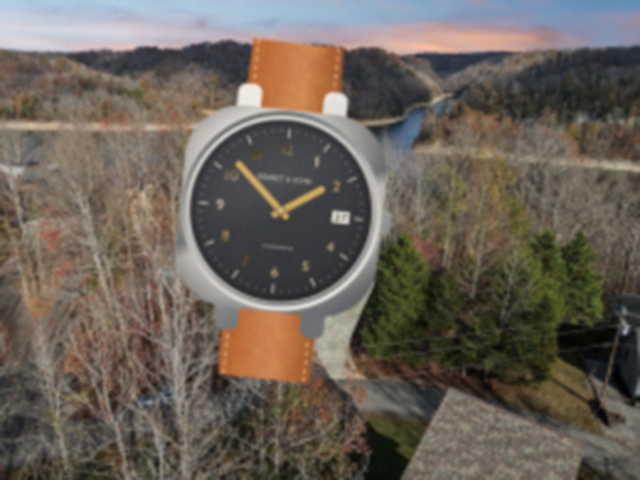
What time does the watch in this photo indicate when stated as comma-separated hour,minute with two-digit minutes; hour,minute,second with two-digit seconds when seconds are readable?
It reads 1,52
